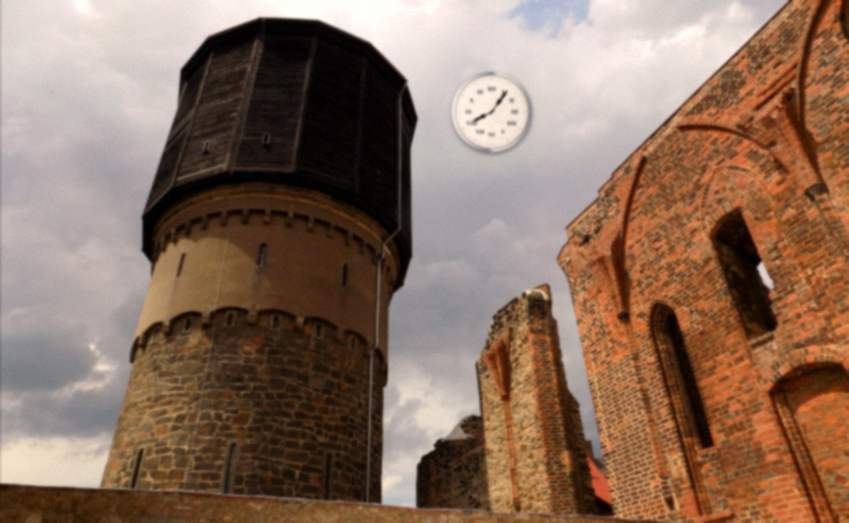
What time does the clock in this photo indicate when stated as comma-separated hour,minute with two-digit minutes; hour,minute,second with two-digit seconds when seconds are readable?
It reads 8,06
